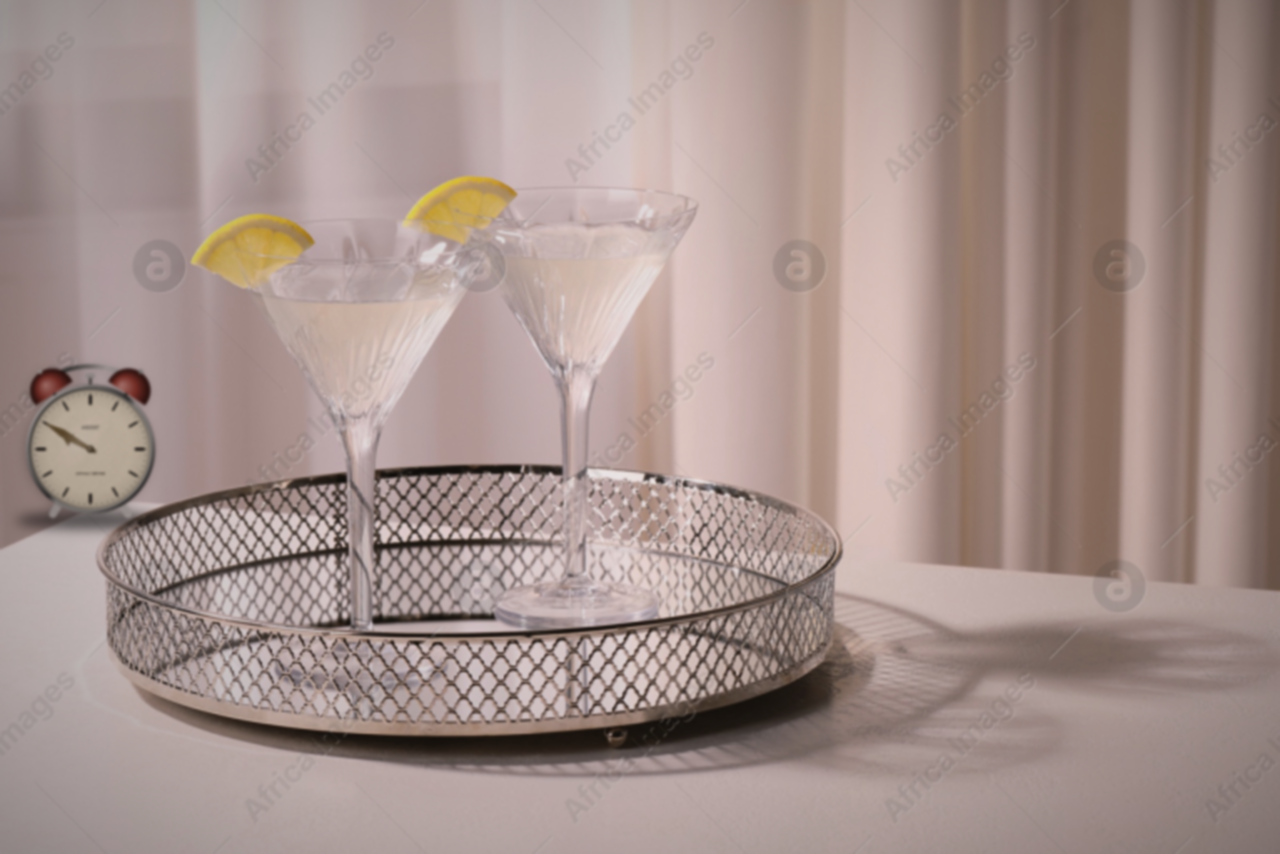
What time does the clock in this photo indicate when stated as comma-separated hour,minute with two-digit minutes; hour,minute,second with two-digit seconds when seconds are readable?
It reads 9,50
